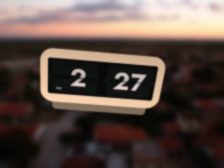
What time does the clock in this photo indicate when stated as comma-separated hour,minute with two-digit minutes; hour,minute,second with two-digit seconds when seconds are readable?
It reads 2,27
